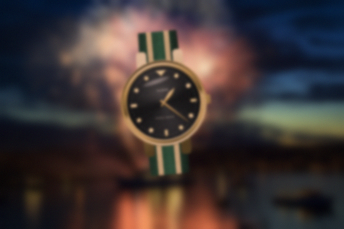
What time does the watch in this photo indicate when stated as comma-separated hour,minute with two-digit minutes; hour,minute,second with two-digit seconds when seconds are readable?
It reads 1,22
